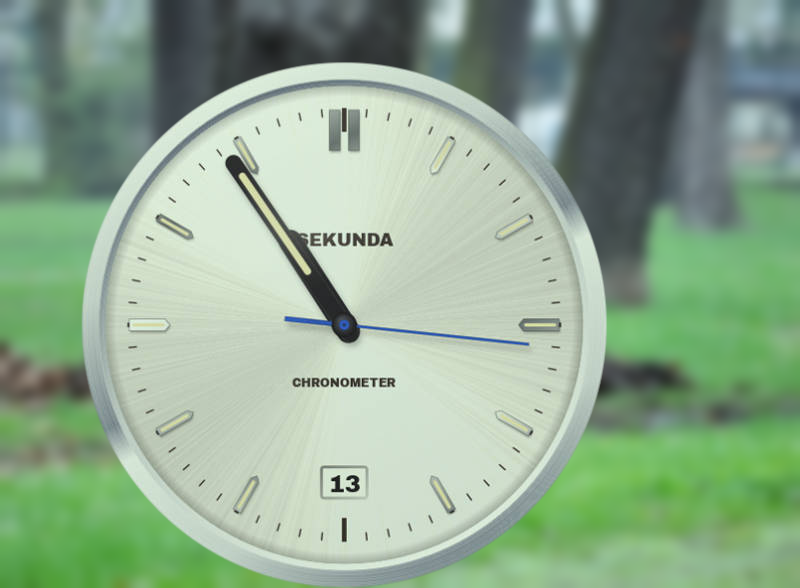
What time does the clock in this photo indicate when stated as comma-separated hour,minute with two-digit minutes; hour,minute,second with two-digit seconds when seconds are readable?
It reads 10,54,16
